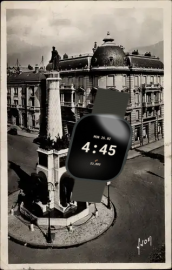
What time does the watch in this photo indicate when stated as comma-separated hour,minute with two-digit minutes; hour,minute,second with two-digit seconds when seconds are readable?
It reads 4,45
